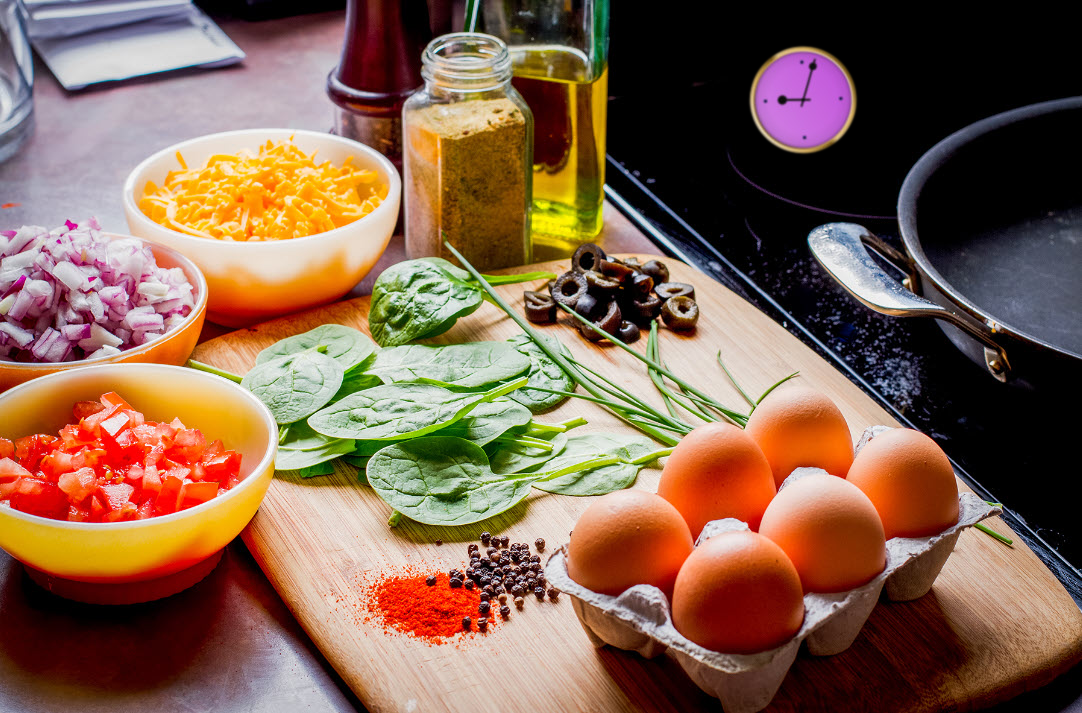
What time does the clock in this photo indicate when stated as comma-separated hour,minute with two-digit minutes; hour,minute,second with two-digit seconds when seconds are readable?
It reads 9,03
